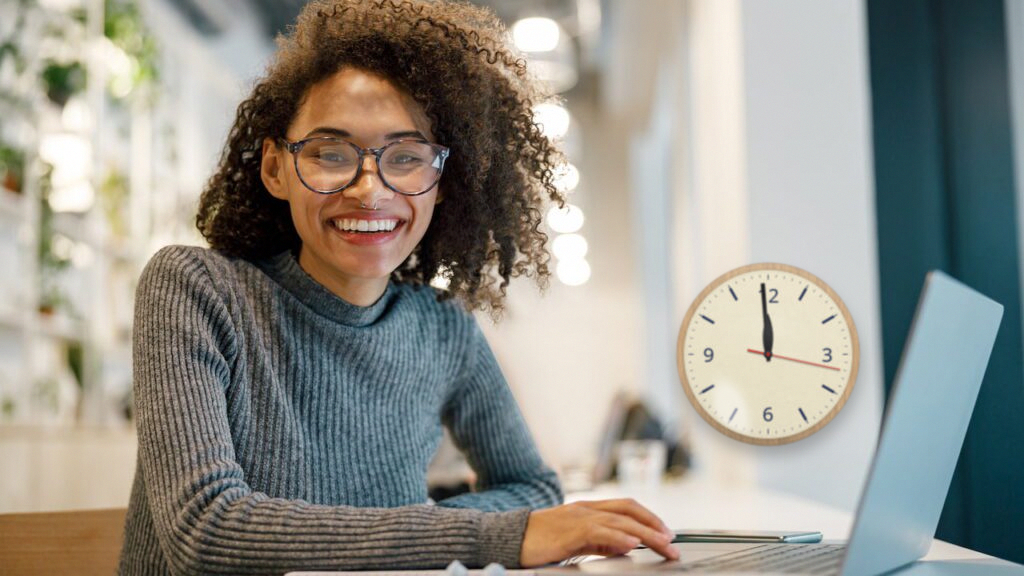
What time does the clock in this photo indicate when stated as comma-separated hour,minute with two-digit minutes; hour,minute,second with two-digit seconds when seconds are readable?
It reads 11,59,17
